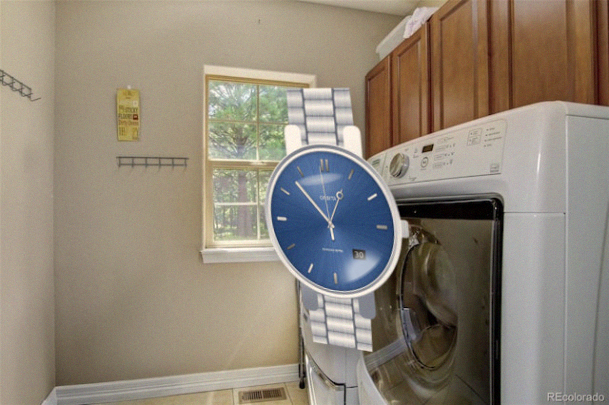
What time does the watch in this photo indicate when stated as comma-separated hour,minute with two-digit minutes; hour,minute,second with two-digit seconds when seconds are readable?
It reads 12,52,59
